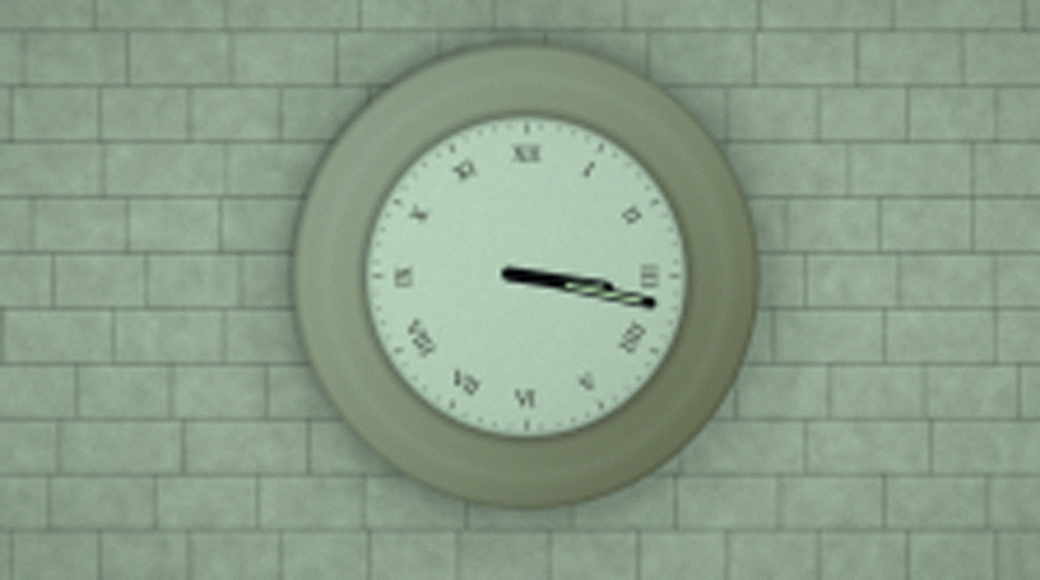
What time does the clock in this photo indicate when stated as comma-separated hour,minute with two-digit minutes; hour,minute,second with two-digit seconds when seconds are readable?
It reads 3,17
